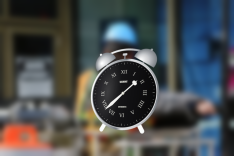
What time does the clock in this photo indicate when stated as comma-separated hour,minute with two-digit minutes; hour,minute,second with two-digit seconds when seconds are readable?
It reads 1,38
